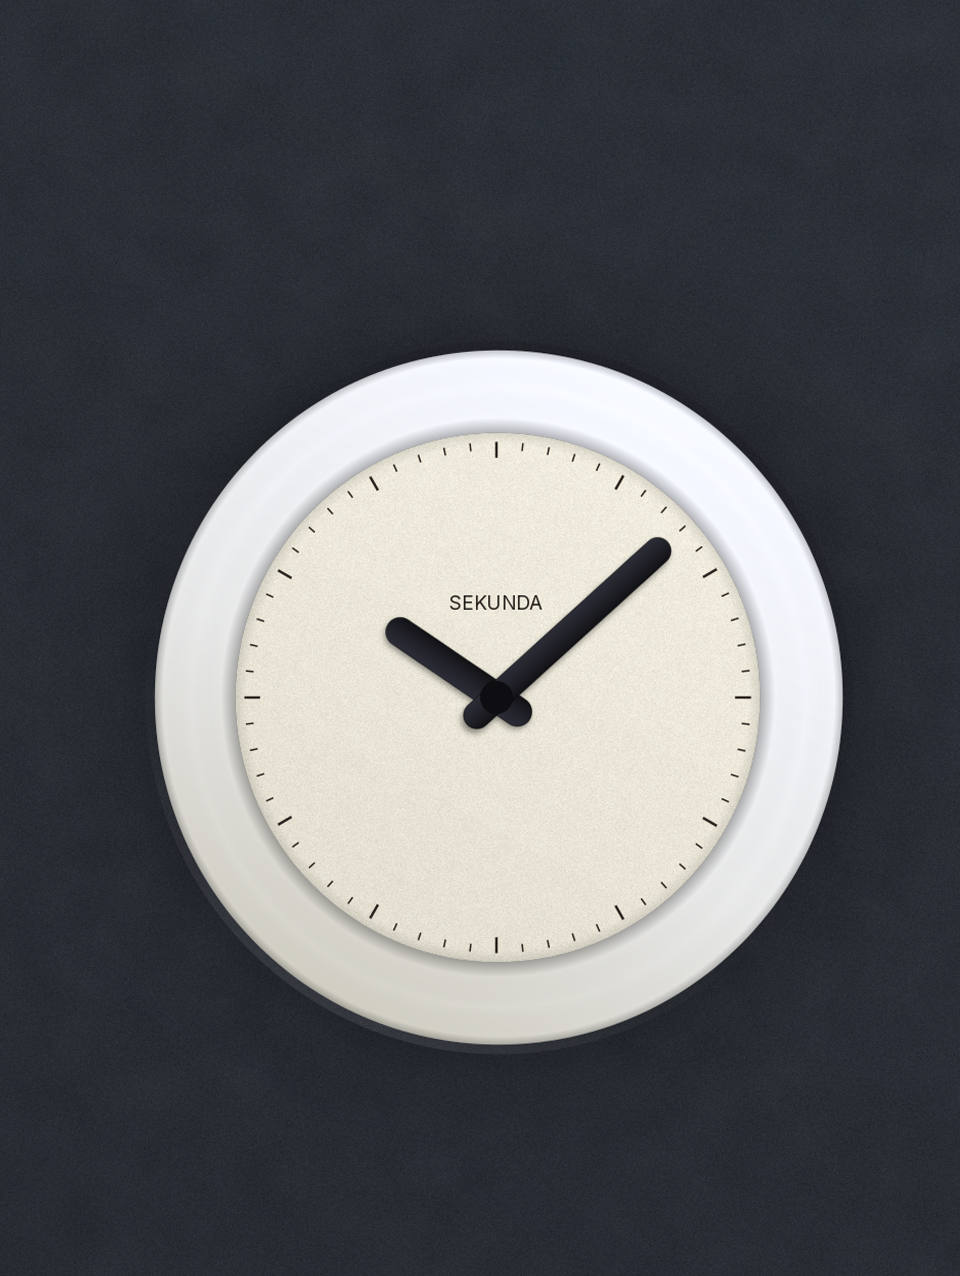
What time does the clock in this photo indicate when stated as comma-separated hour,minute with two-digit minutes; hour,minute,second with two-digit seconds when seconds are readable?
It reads 10,08
